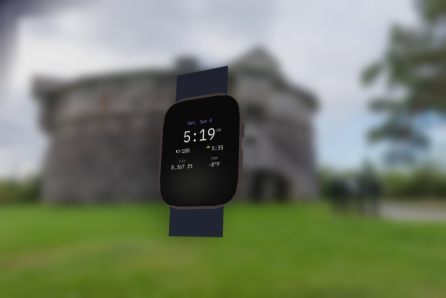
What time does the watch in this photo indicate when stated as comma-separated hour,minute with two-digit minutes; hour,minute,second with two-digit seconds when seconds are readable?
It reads 5,19
